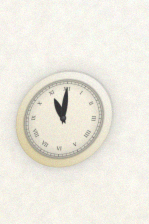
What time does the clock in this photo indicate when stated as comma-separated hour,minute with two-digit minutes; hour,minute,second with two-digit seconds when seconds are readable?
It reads 11,00
